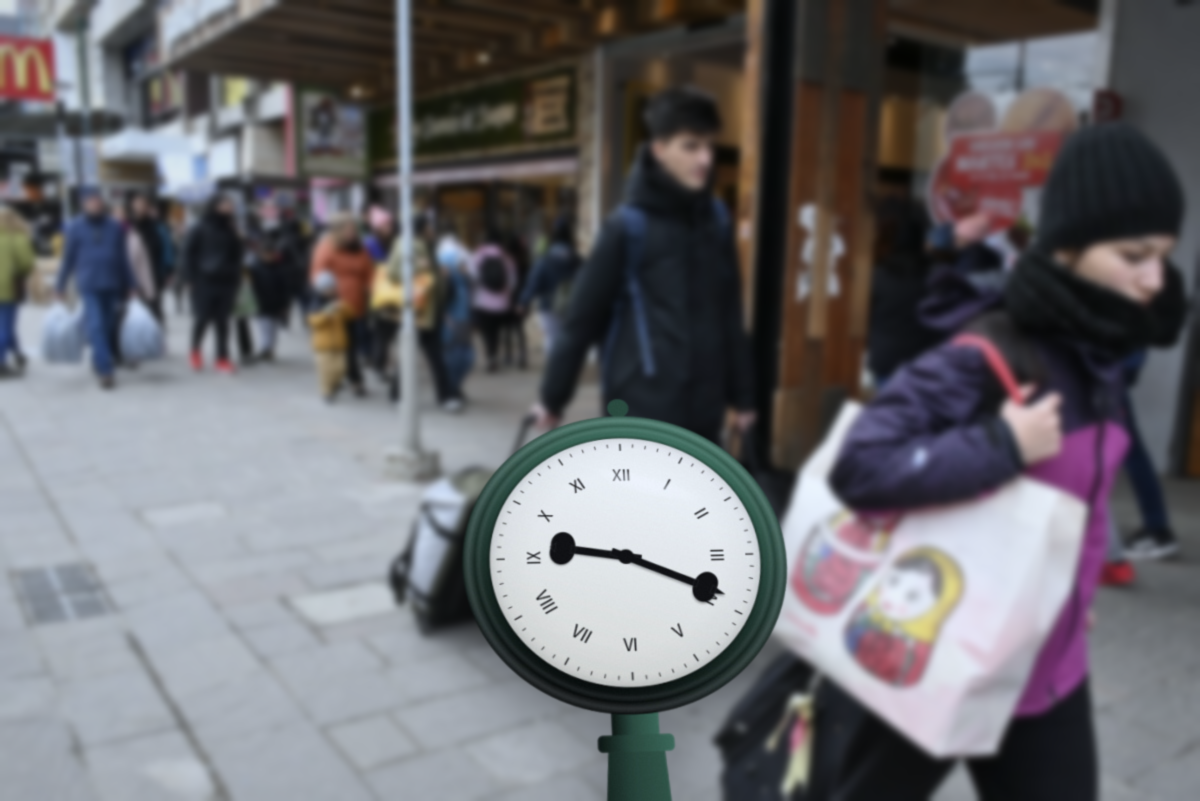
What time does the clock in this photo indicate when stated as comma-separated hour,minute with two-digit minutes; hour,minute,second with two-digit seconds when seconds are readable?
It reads 9,19
